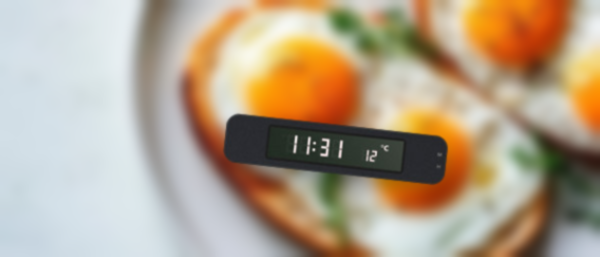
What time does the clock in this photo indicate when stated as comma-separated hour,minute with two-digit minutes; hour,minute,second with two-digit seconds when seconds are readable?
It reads 11,31
